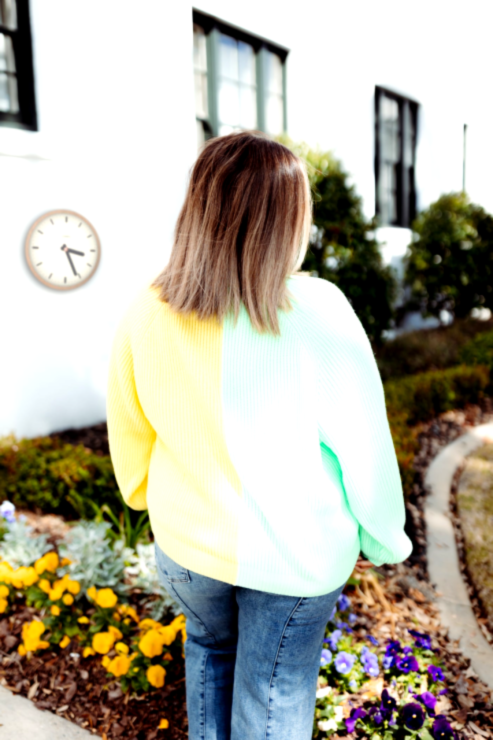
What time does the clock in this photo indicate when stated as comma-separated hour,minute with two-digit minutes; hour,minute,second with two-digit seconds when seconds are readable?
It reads 3,26
